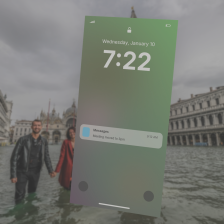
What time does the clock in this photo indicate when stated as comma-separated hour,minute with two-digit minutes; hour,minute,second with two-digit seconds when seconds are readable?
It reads 7,22
